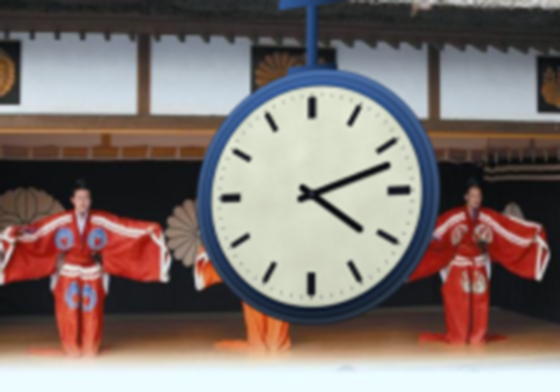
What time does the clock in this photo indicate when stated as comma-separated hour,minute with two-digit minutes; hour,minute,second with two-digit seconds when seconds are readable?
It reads 4,12
